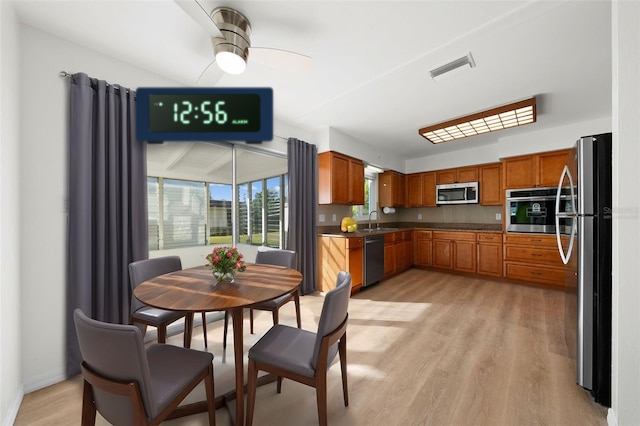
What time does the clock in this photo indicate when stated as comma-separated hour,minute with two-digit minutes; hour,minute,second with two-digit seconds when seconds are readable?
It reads 12,56
